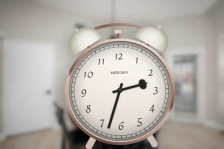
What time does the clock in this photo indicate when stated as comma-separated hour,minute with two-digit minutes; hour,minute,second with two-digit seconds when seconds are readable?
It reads 2,33
